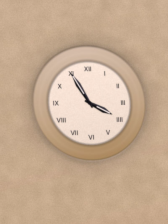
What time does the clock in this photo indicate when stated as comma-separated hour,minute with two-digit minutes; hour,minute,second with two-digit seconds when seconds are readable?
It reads 3,55
